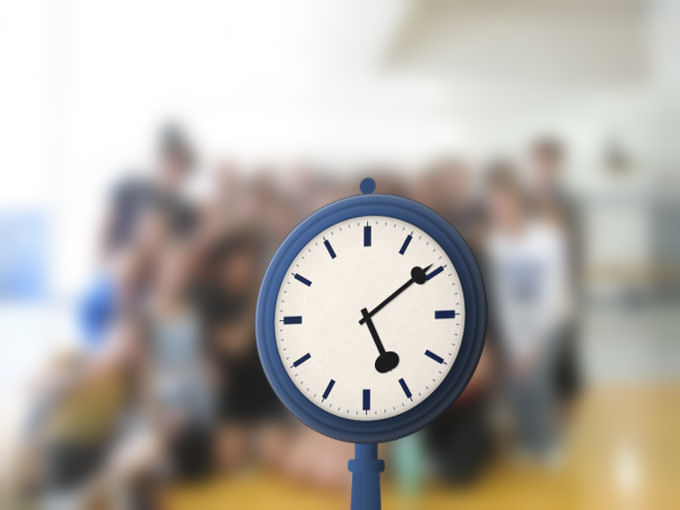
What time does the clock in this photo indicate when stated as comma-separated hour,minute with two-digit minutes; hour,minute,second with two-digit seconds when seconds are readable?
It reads 5,09
